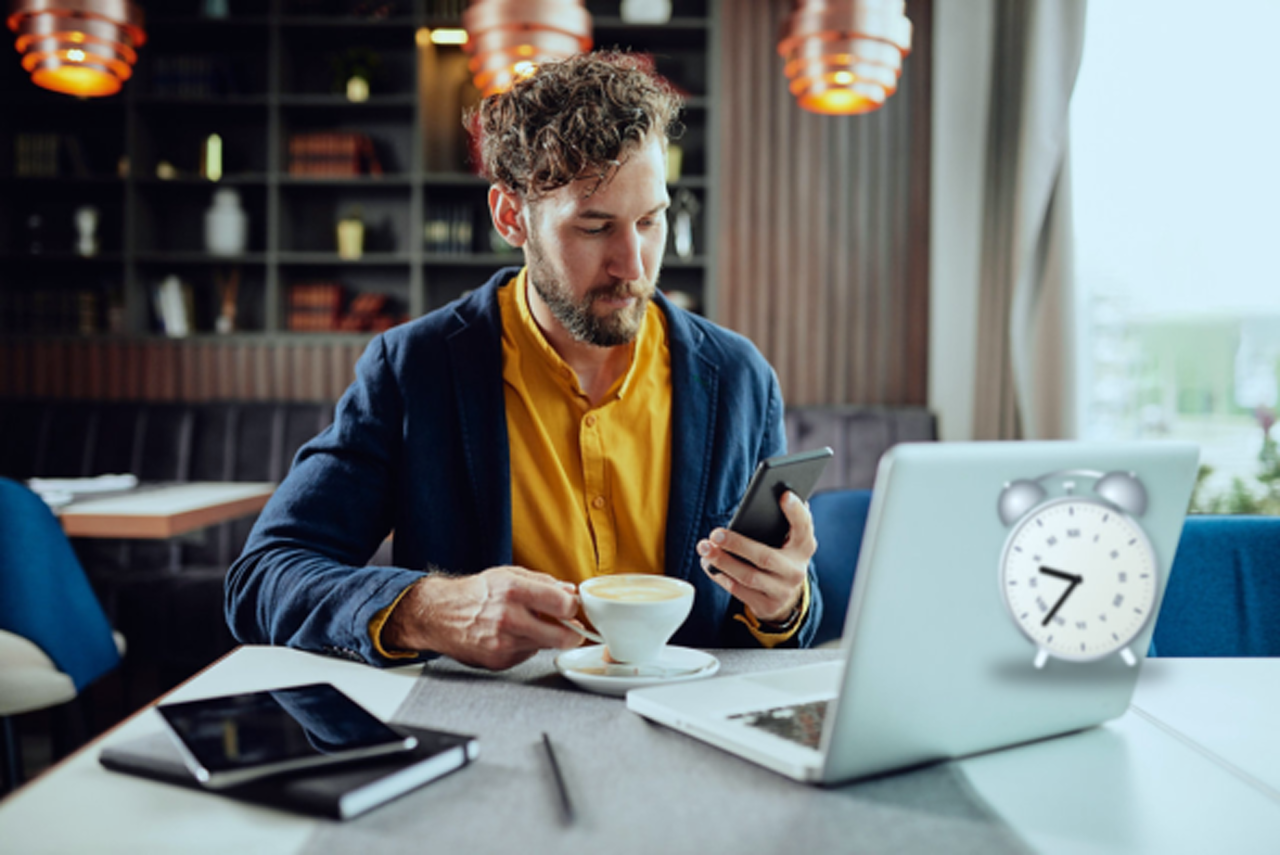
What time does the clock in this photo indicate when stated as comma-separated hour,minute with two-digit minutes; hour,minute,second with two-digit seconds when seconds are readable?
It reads 9,37
